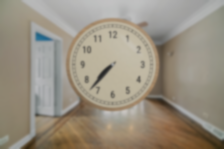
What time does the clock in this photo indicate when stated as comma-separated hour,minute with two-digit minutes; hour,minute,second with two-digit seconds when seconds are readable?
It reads 7,37
